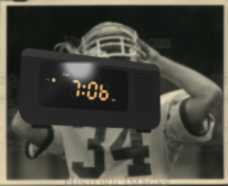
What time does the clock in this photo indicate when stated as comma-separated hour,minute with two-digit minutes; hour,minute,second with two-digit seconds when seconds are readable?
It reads 7,06
